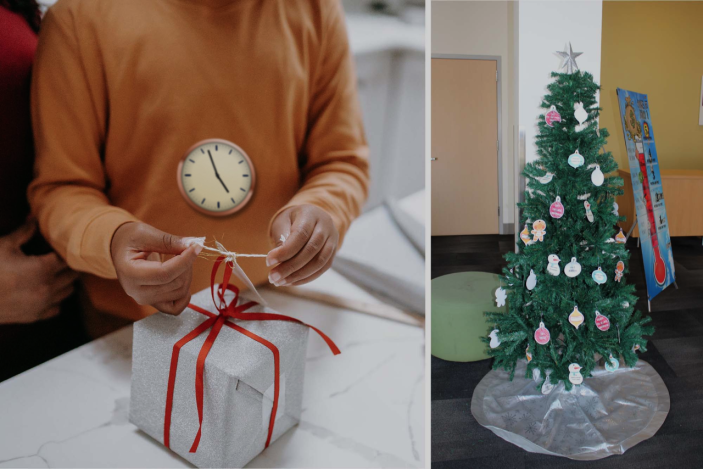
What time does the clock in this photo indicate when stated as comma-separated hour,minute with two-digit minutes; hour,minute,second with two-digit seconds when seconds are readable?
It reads 4,57
